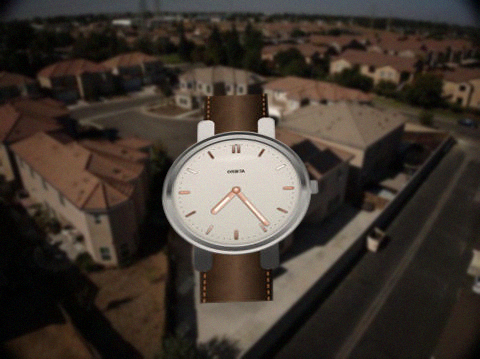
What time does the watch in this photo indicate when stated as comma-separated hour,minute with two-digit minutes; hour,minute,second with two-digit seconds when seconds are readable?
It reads 7,24
